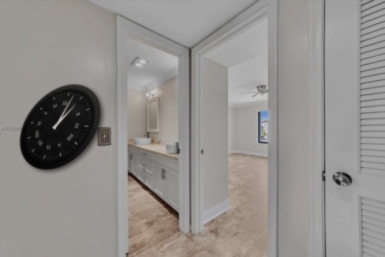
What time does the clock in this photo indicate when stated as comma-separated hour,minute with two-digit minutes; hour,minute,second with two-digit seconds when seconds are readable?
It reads 1,02
